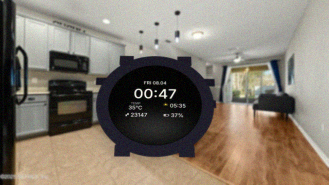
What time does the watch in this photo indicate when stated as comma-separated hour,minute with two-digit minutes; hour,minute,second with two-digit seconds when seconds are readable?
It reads 0,47
